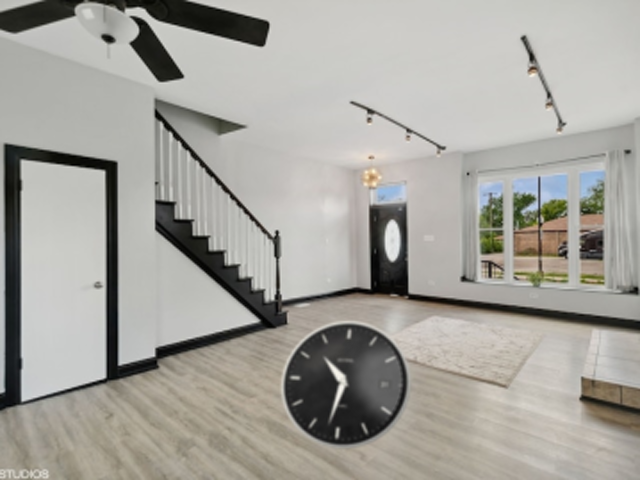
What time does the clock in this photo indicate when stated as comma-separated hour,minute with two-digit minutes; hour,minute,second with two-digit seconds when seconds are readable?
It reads 10,32
